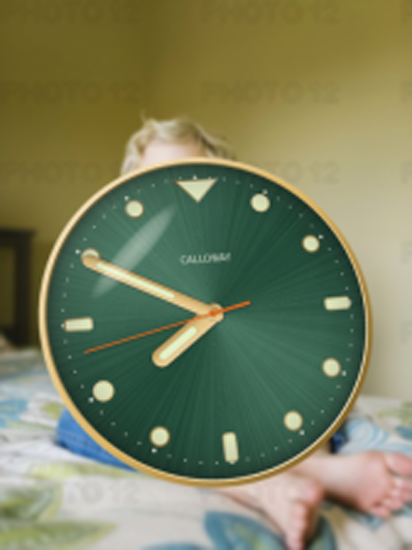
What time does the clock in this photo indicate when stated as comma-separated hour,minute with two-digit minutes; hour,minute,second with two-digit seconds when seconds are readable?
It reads 7,49,43
